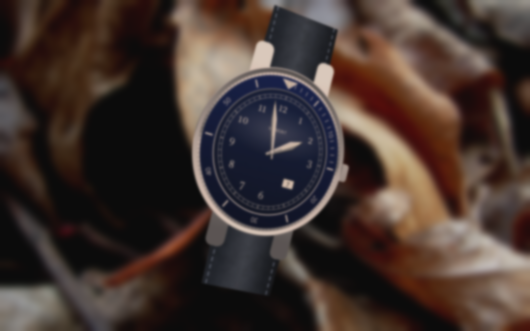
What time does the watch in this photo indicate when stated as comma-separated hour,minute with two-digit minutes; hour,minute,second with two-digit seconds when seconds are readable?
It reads 1,58
